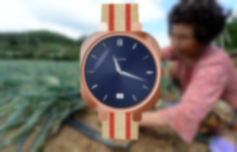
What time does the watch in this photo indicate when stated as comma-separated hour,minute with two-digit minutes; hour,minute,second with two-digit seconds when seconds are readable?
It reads 11,18
